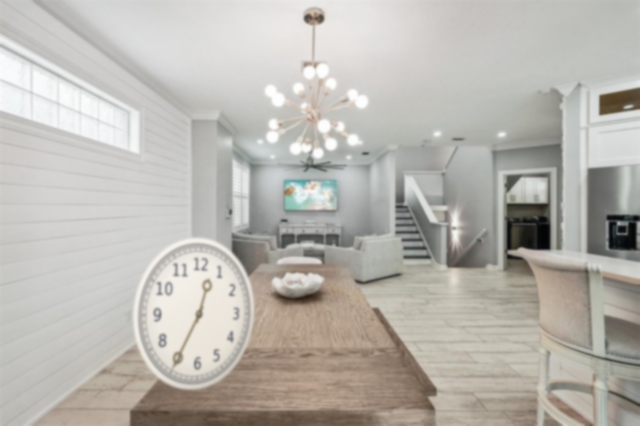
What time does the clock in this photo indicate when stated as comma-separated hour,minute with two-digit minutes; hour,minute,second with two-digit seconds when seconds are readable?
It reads 12,35
